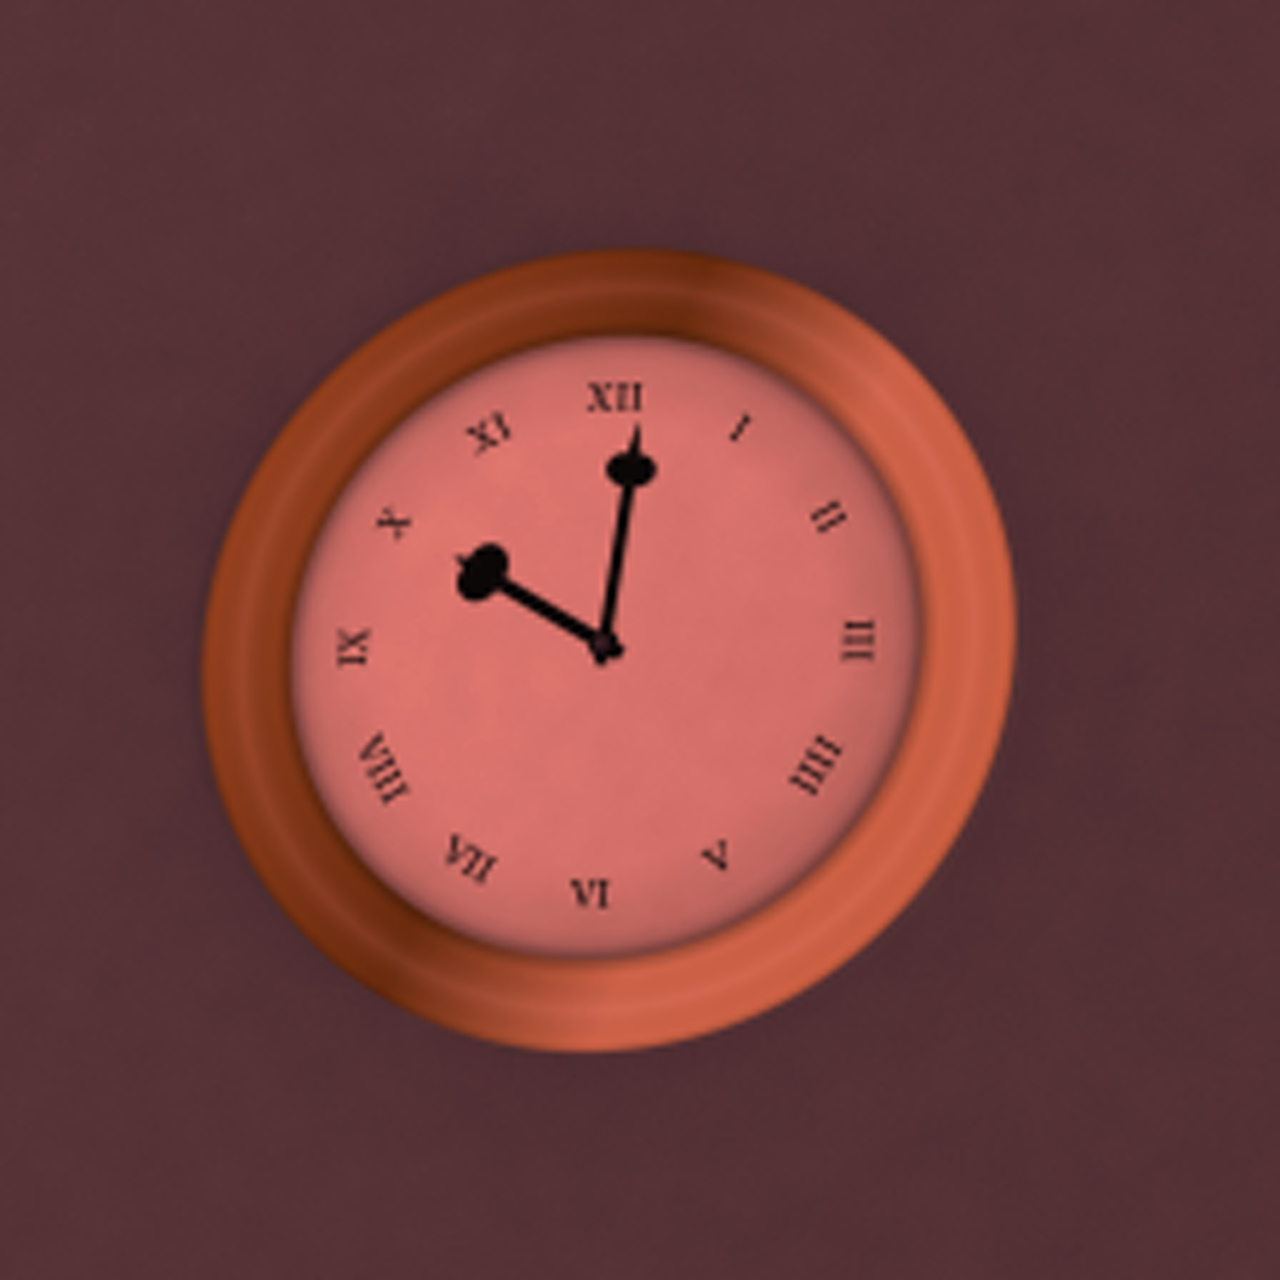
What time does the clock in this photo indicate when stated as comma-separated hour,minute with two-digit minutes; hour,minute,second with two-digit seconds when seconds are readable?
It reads 10,01
